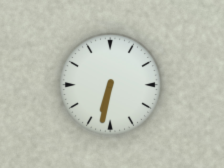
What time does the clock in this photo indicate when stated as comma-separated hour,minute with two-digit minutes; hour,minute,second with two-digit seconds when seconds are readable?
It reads 6,32
